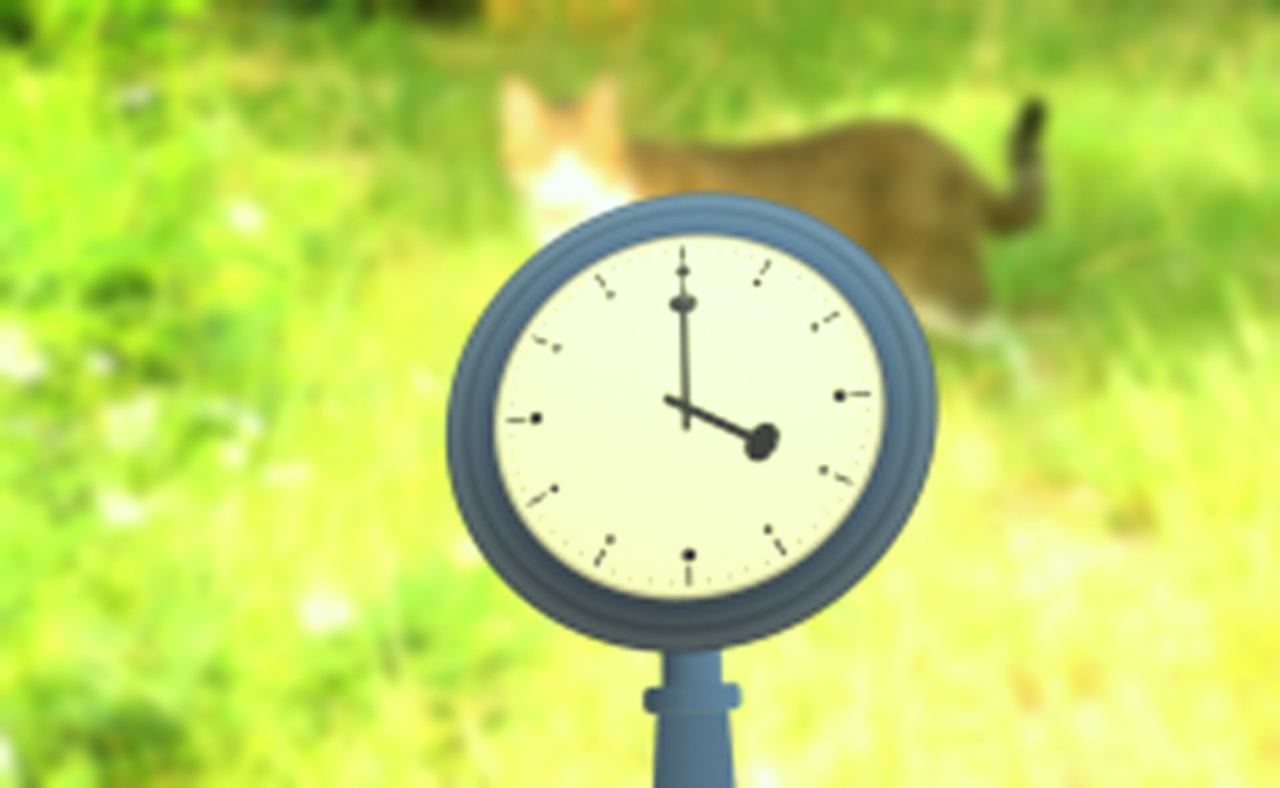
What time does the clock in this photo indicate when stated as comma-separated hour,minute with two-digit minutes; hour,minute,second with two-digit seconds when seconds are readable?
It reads 4,00
